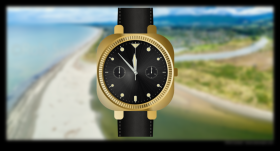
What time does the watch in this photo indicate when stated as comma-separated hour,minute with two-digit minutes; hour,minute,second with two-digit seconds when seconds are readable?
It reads 11,53
